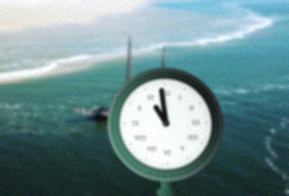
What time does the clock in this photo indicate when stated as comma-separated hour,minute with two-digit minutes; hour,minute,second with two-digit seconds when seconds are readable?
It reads 10,59
